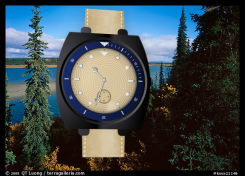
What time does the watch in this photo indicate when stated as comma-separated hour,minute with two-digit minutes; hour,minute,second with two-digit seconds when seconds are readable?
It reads 10,33
